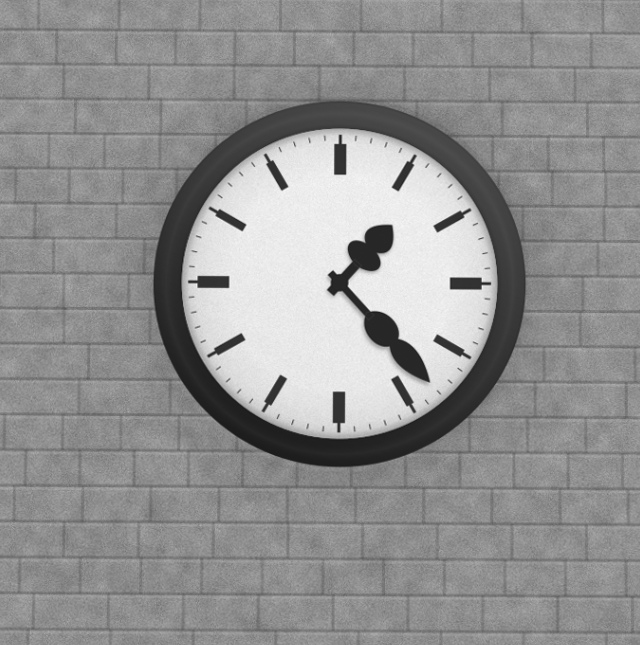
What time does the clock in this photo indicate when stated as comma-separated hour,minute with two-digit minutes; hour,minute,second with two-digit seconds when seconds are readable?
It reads 1,23
